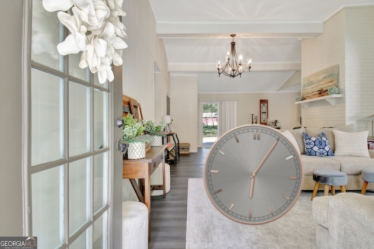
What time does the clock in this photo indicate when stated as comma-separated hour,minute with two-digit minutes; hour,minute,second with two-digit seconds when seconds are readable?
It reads 6,05
